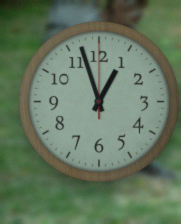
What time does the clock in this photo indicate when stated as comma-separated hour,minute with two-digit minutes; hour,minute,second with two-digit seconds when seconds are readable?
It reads 12,57,00
